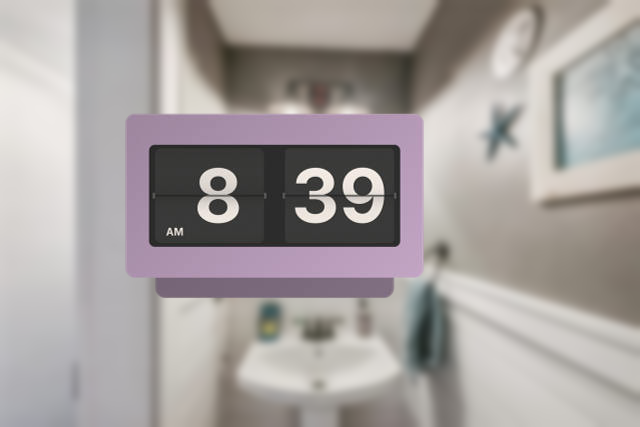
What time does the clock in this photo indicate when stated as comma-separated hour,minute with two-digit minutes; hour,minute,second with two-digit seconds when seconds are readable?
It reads 8,39
